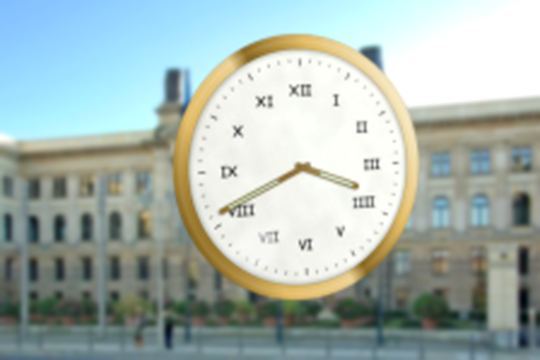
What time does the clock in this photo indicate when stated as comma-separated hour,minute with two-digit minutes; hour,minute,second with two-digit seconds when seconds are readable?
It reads 3,41
